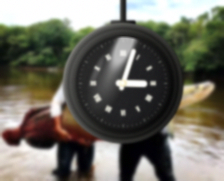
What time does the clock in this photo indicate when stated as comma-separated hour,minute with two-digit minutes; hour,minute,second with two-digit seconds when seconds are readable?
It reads 3,03
